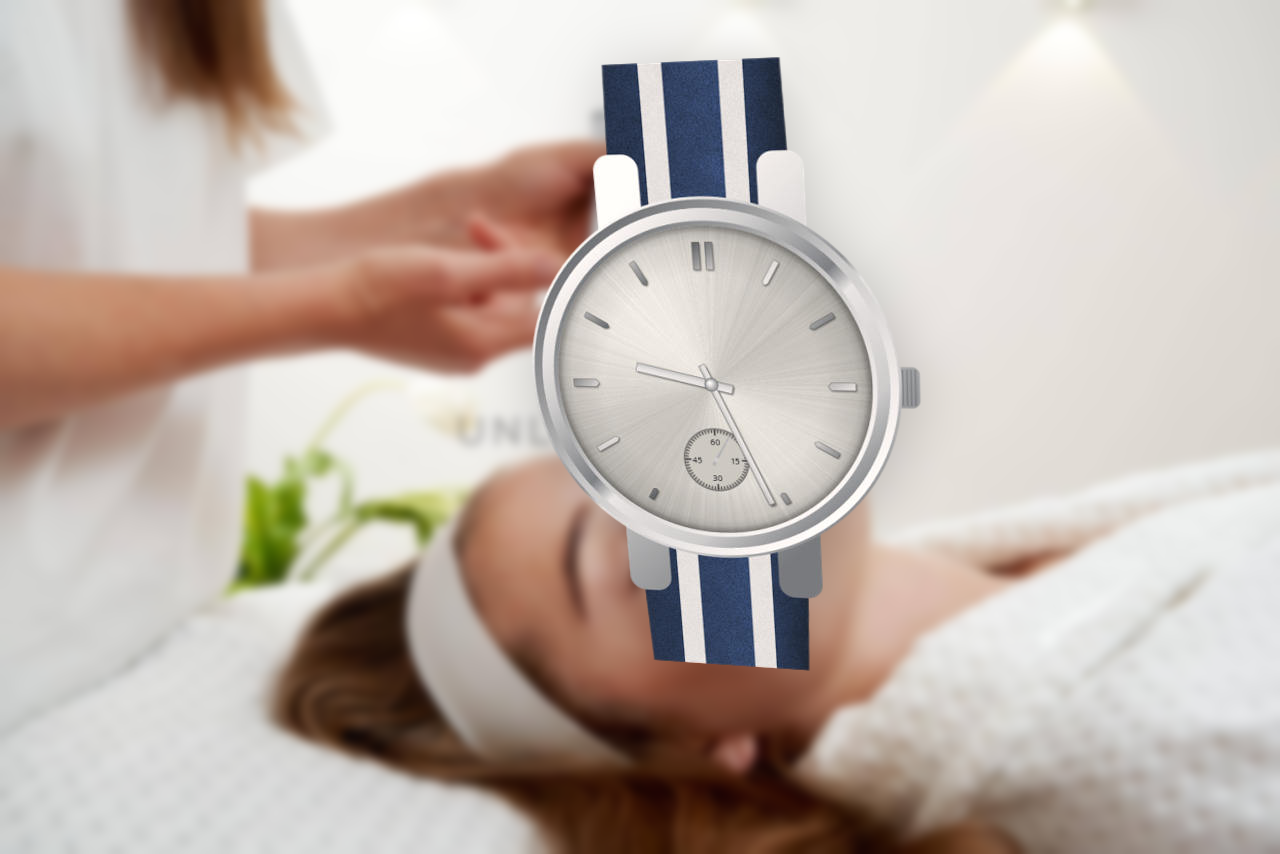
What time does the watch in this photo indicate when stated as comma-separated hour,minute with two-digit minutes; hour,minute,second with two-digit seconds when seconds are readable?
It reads 9,26,05
